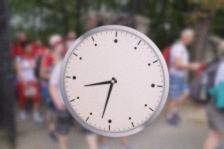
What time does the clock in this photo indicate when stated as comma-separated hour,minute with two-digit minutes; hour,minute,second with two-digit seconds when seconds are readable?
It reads 8,32
